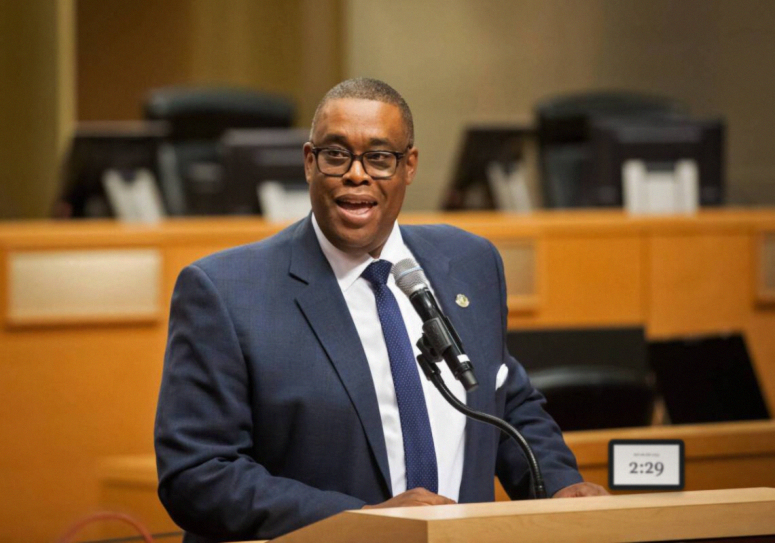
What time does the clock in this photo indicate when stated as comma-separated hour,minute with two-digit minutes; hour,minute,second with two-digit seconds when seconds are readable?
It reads 2,29
